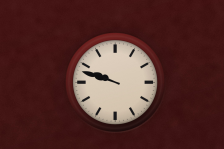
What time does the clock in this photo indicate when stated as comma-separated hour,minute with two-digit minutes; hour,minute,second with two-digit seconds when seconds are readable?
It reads 9,48
